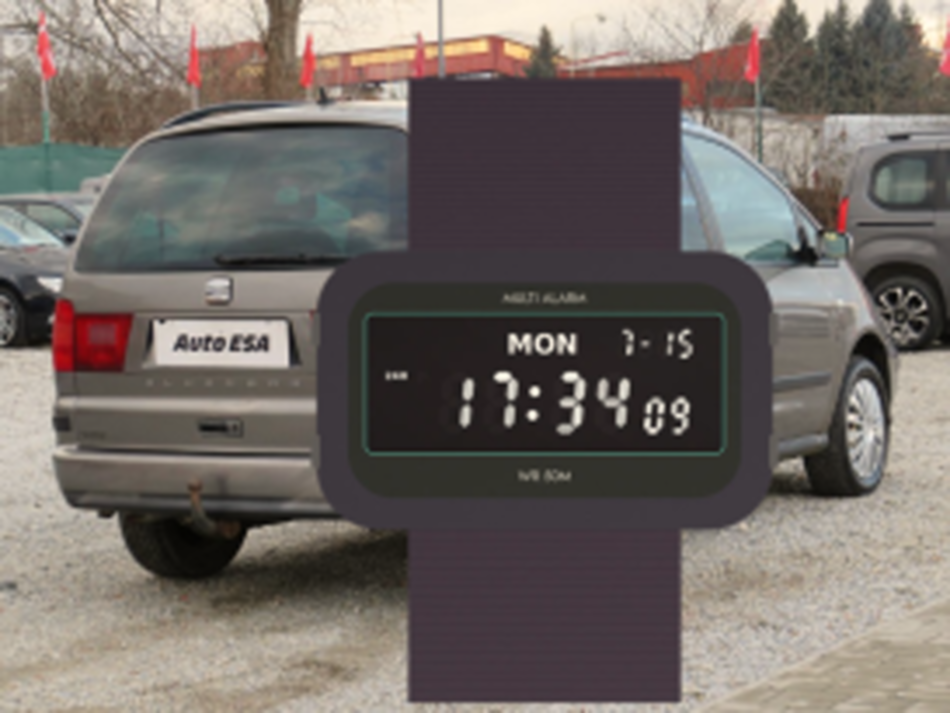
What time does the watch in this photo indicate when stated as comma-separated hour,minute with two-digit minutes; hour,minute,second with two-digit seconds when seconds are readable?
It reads 17,34,09
